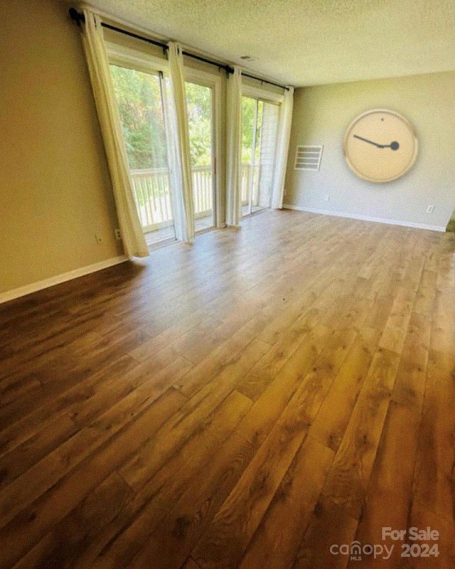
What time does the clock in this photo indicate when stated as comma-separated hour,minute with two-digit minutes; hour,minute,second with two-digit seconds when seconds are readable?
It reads 2,48
